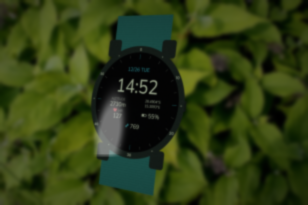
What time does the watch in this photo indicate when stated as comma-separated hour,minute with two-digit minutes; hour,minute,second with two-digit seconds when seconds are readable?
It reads 14,52
